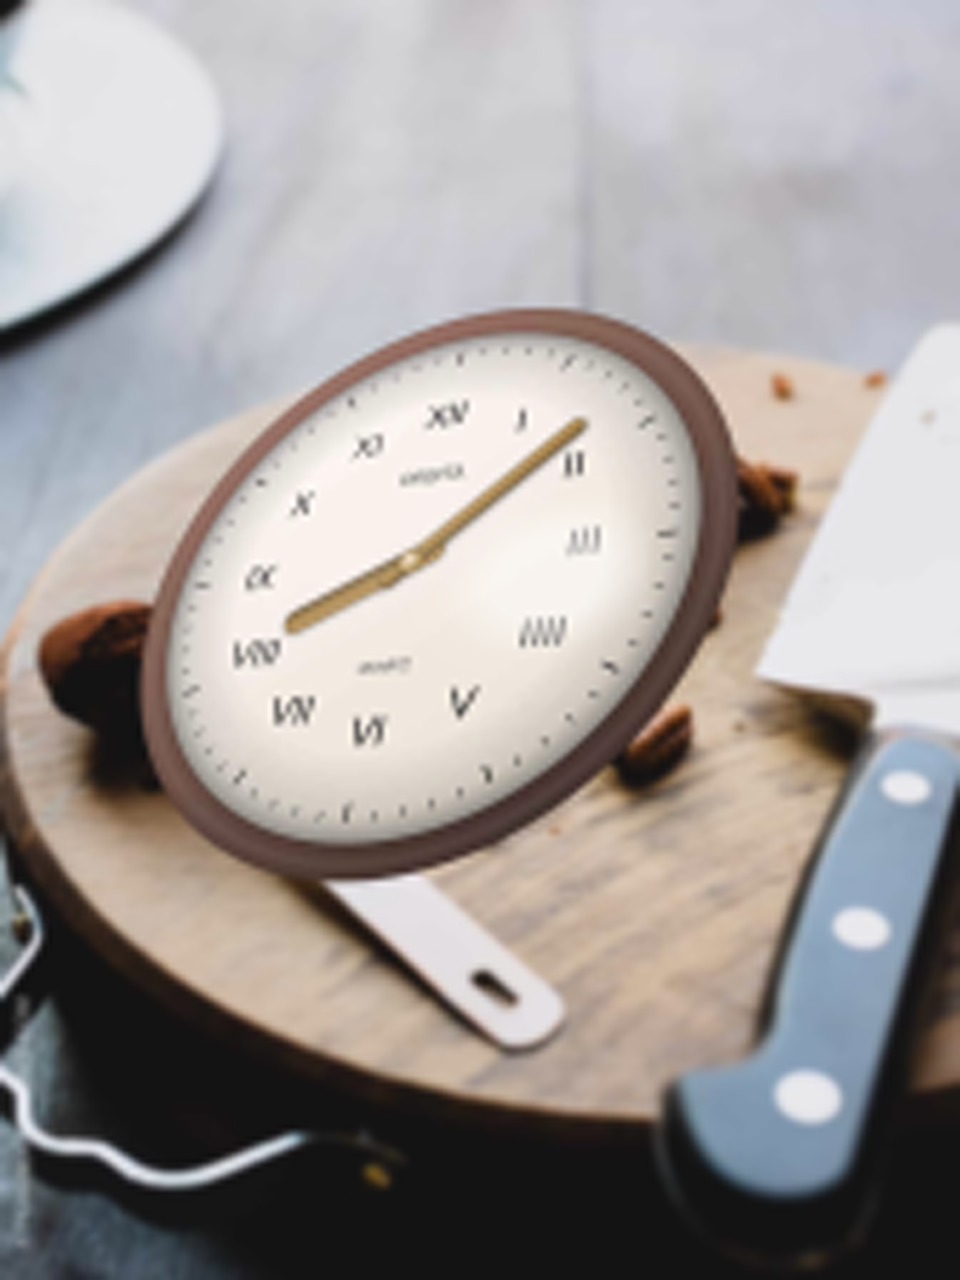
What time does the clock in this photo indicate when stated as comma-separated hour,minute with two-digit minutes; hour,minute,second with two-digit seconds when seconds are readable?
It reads 8,08
